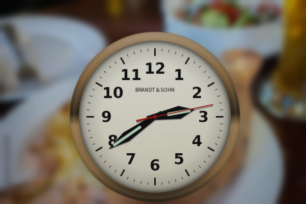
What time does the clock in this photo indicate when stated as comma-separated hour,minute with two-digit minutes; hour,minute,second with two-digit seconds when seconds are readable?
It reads 2,39,13
